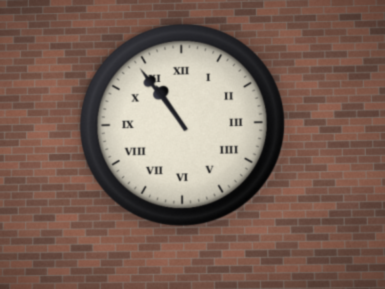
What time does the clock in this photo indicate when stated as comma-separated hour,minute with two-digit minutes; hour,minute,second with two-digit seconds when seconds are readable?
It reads 10,54
